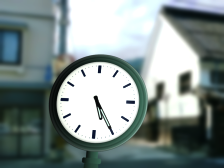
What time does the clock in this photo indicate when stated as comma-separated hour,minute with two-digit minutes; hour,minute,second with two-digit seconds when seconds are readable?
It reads 5,25
